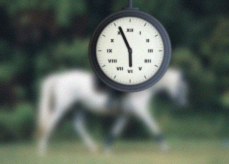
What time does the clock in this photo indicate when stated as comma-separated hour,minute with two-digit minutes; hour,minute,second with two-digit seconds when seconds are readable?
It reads 5,56
